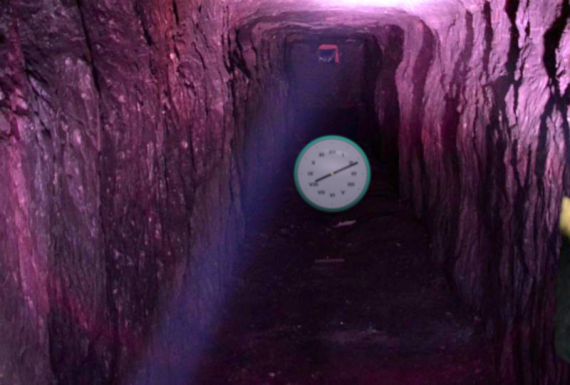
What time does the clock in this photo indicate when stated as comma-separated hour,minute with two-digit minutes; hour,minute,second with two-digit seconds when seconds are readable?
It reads 8,11
